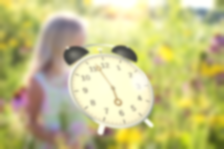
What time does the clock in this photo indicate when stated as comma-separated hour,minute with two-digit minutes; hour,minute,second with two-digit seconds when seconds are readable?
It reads 5,57
